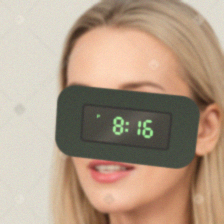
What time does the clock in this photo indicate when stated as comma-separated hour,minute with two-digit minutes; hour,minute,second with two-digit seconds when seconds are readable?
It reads 8,16
